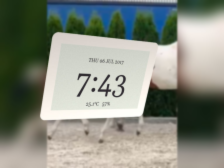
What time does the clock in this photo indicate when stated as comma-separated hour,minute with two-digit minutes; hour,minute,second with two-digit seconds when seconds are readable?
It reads 7,43
